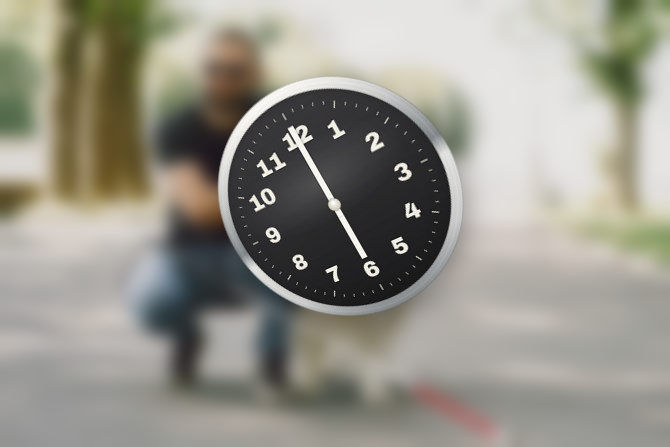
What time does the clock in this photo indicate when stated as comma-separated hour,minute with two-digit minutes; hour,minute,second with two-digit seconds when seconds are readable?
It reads 6,00
